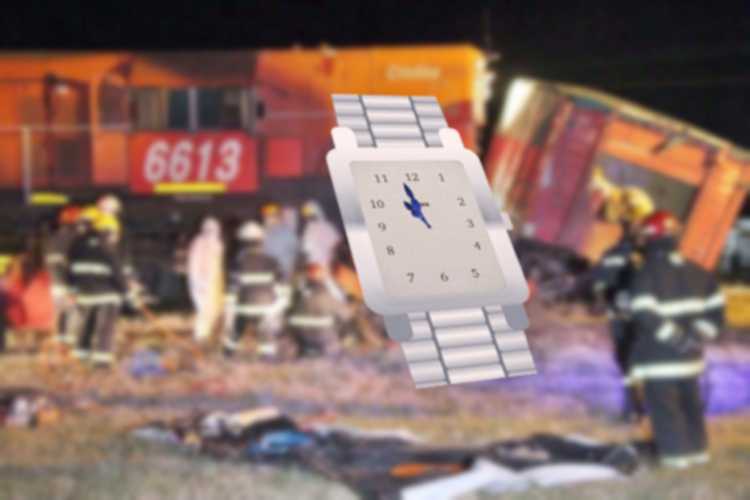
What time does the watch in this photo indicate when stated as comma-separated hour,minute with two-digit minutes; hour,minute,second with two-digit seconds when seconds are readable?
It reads 10,58
